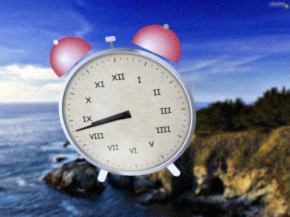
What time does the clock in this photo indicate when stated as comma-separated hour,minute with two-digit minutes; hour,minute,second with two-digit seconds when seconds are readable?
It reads 8,43
